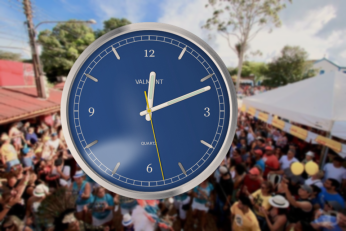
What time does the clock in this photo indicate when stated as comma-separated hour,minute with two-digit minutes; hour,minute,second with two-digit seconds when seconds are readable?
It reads 12,11,28
